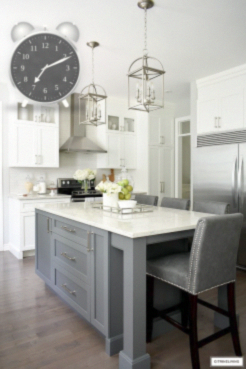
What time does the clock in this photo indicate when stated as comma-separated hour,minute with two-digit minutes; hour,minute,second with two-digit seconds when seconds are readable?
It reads 7,11
